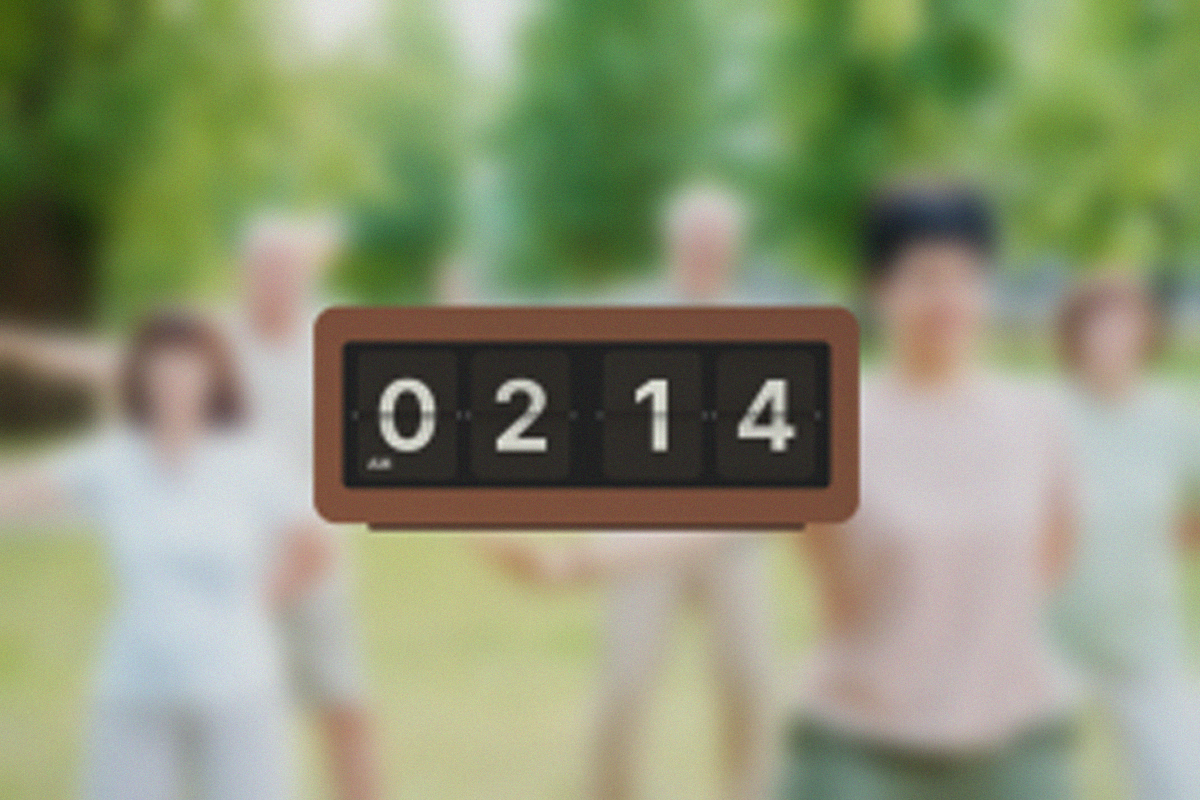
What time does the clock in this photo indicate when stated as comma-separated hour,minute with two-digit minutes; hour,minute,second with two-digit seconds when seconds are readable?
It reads 2,14
